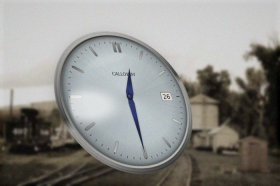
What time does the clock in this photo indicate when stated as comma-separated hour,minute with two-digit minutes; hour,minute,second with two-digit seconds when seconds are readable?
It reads 12,30
